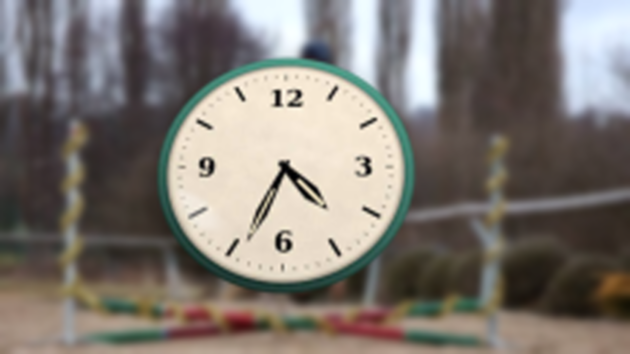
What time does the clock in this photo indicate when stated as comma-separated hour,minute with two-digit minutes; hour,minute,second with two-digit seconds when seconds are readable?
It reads 4,34
